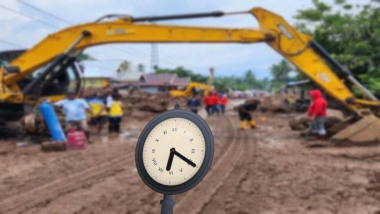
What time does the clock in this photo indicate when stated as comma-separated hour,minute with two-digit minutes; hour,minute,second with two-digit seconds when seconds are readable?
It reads 6,20
